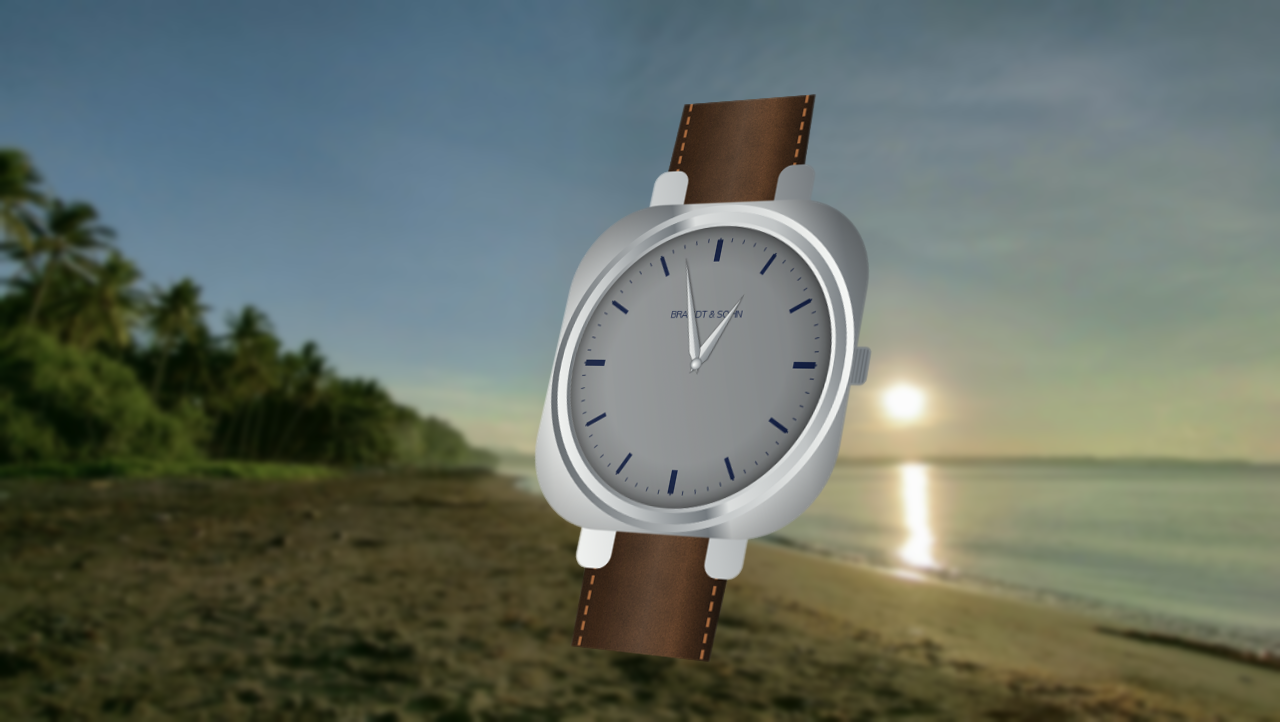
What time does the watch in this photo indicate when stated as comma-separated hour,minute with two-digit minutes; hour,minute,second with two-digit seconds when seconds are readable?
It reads 12,57
